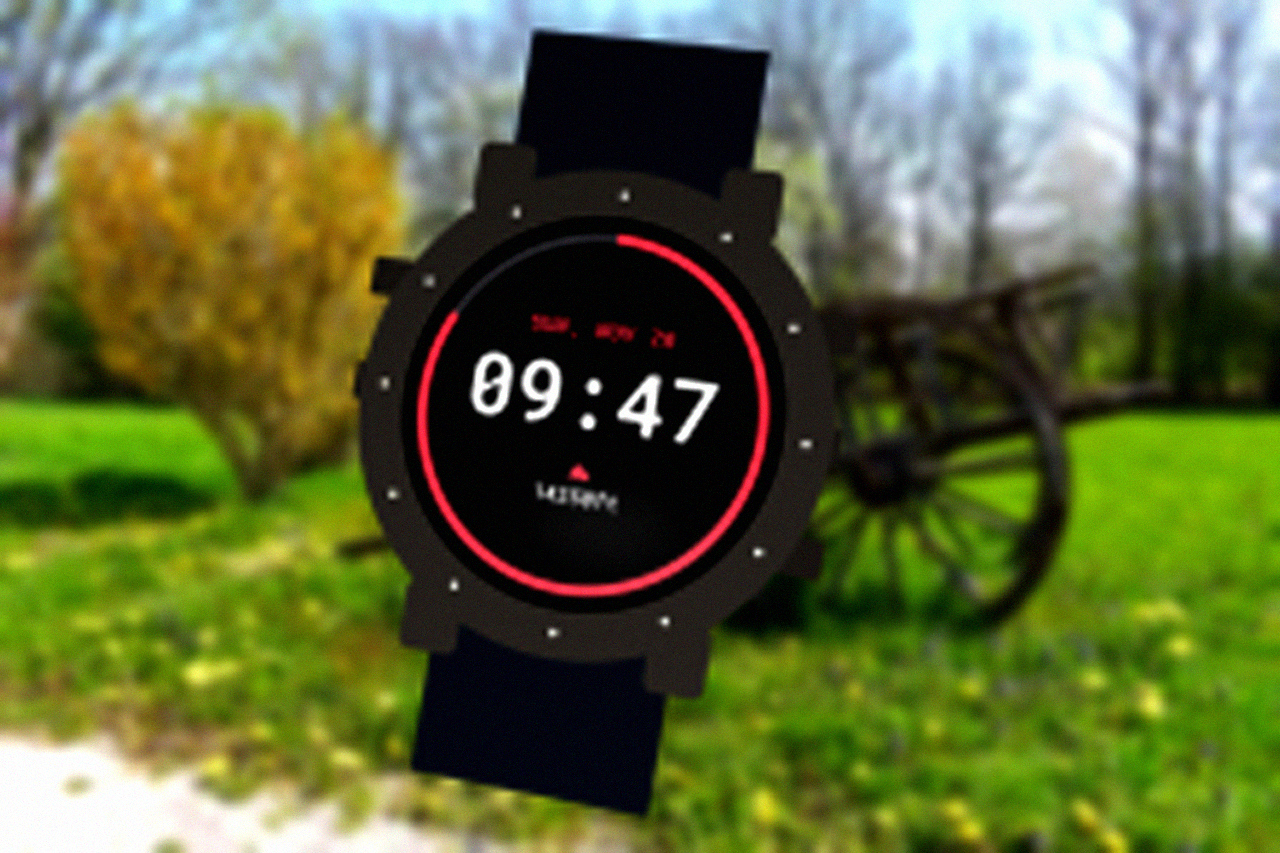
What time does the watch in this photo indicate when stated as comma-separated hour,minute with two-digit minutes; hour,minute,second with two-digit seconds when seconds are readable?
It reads 9,47
